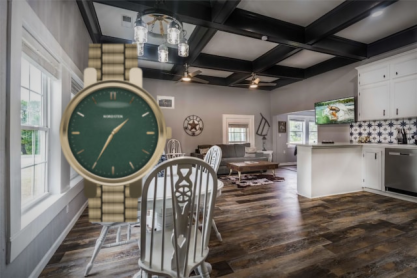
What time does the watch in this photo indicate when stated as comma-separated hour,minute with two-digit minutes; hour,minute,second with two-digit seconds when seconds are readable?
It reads 1,35
